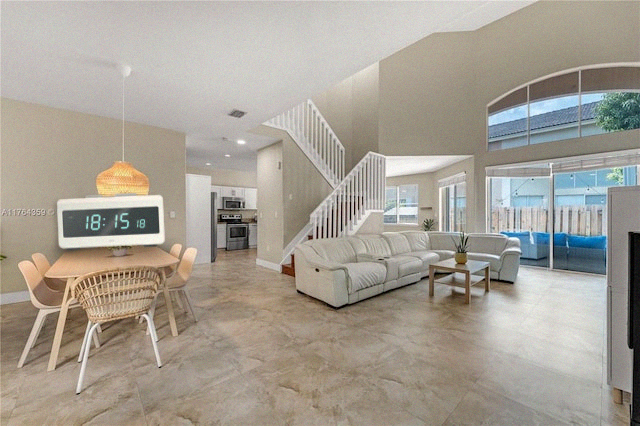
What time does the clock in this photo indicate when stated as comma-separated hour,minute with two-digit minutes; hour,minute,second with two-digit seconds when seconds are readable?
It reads 18,15,18
